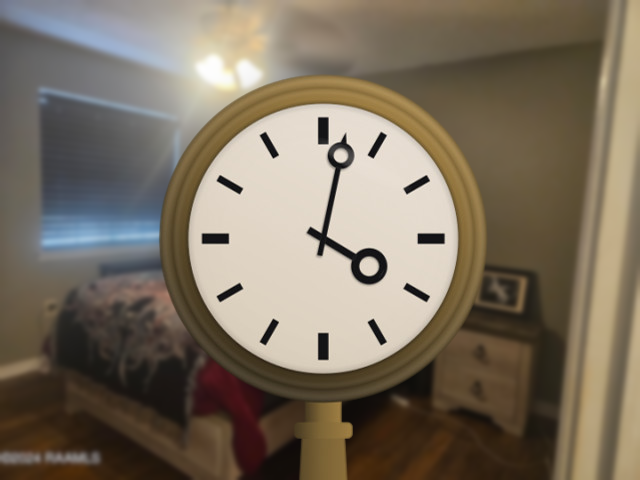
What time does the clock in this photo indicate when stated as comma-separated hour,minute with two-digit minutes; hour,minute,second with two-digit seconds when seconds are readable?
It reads 4,02
